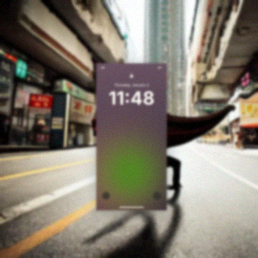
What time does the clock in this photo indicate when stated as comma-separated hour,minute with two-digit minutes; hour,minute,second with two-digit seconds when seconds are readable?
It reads 11,48
